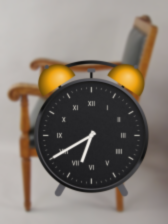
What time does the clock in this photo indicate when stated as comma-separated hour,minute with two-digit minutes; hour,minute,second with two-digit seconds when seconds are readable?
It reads 6,40
